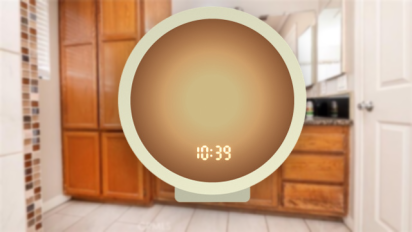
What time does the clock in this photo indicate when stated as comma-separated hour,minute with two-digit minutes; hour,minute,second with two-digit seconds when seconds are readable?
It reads 10,39
